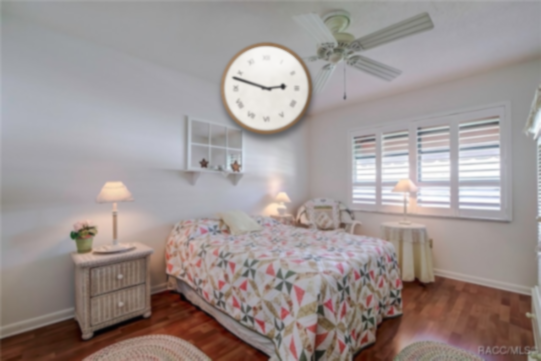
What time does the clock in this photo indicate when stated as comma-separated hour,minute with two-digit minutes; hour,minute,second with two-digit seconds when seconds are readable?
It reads 2,48
